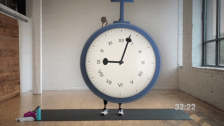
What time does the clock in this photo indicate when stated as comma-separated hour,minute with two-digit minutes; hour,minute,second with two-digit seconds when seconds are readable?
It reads 9,03
